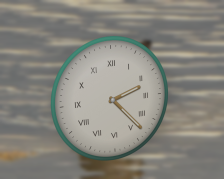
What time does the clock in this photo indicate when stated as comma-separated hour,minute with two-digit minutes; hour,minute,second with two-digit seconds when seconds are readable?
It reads 2,23
